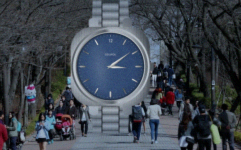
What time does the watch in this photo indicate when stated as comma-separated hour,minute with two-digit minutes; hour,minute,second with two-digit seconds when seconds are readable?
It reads 3,09
